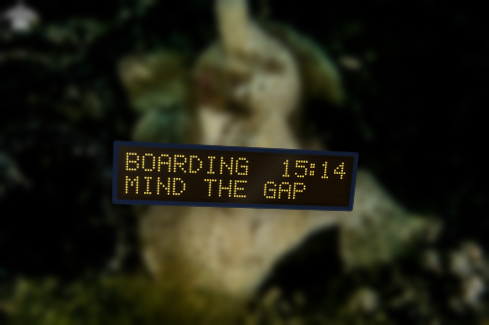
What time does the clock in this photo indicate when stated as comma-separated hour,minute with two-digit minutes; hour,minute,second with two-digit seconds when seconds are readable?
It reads 15,14
